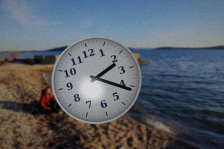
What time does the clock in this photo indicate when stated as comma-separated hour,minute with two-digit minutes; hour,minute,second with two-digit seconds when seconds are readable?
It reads 2,21
